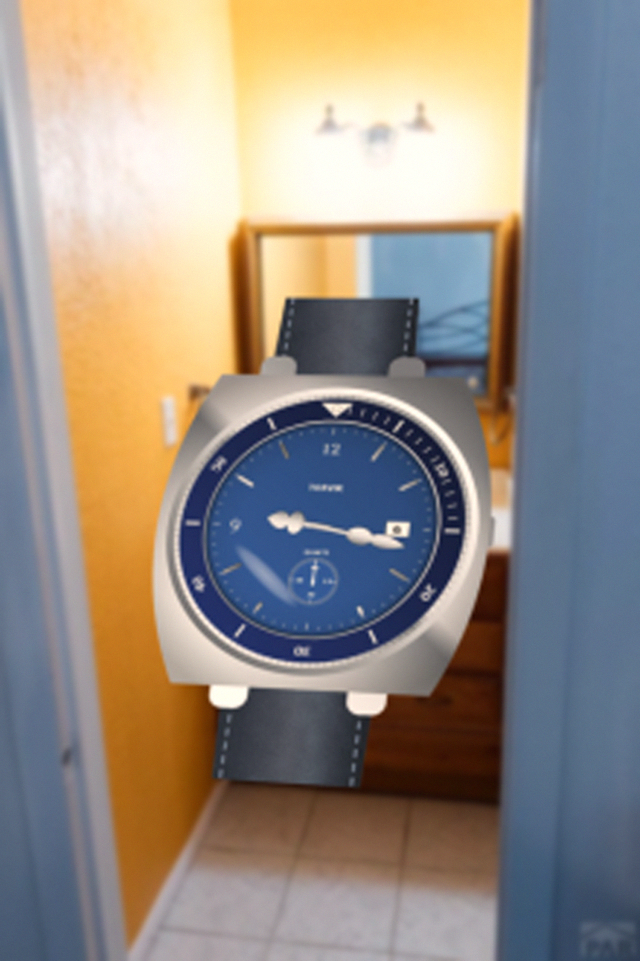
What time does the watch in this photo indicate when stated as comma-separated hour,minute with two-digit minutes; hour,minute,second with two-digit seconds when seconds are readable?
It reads 9,17
